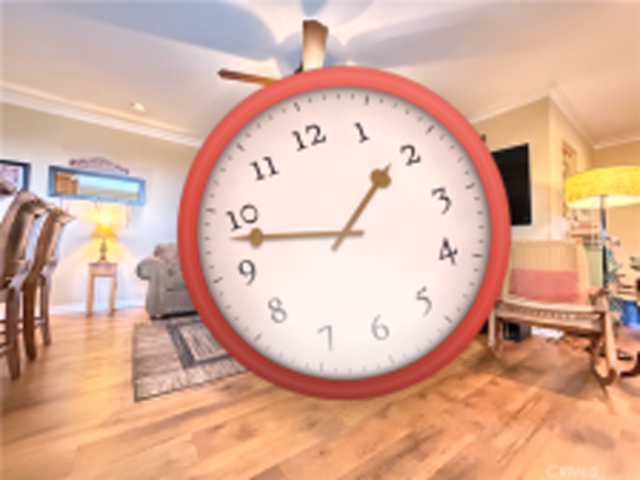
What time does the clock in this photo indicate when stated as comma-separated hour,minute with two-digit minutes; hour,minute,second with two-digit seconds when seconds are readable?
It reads 1,48
